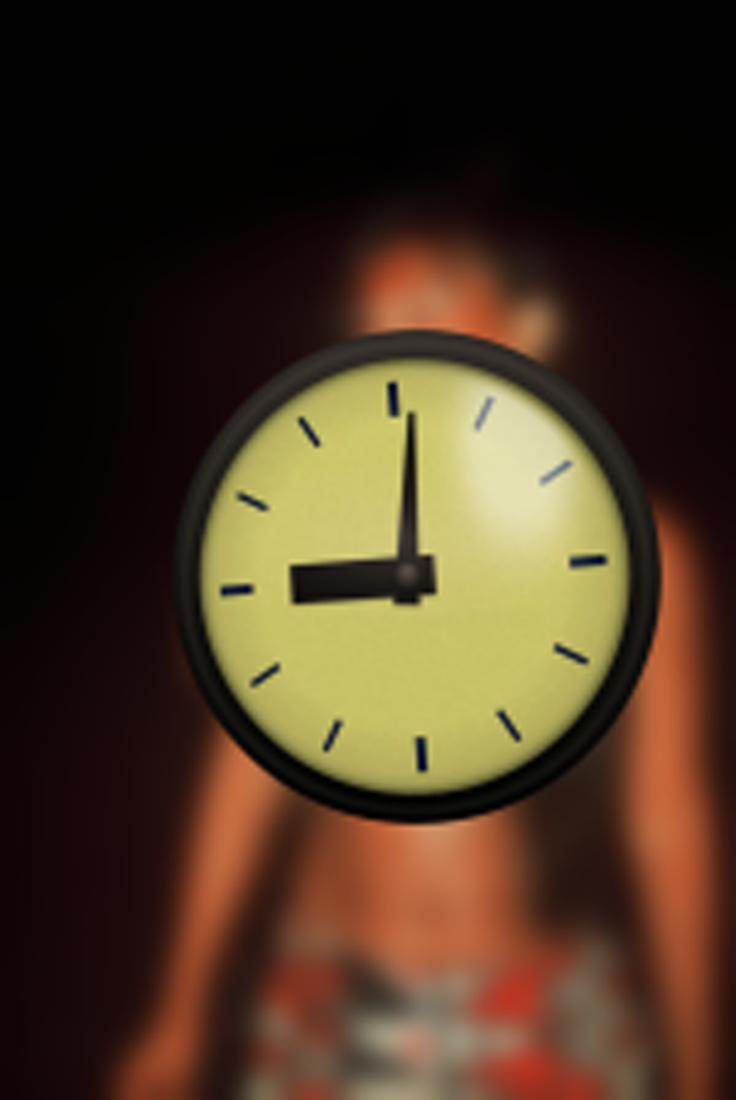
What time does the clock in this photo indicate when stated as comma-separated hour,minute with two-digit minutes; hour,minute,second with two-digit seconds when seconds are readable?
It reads 9,01
